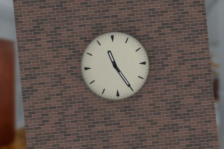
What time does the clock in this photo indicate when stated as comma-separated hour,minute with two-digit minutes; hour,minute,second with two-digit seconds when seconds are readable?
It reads 11,25
